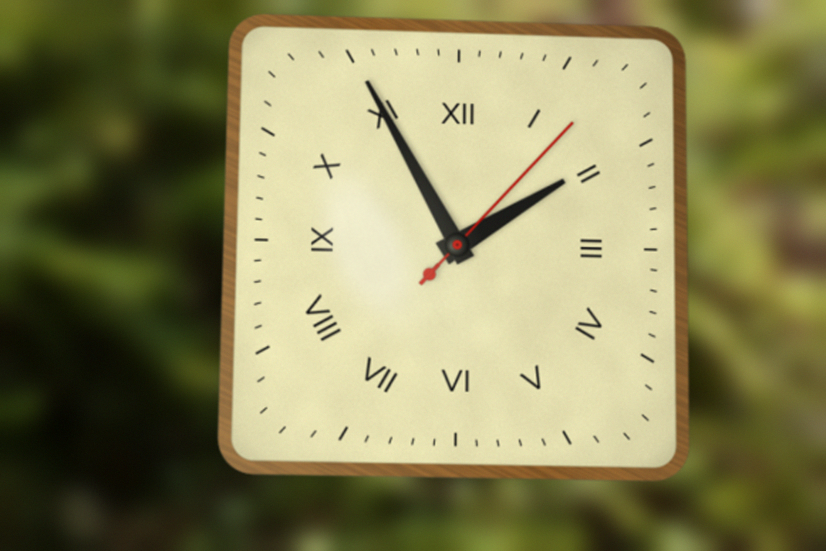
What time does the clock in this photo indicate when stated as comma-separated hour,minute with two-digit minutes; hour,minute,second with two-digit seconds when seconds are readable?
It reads 1,55,07
